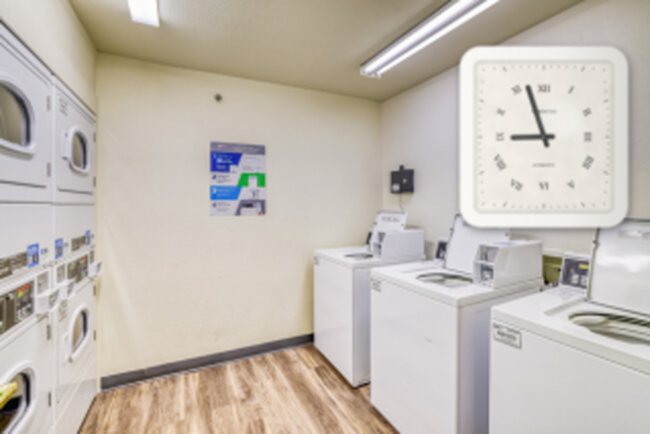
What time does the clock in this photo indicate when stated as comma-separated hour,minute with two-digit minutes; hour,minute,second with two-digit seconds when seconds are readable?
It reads 8,57
